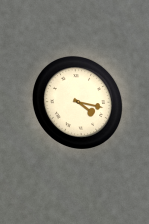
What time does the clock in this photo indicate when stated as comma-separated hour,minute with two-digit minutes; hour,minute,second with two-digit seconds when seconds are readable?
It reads 4,17
